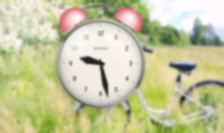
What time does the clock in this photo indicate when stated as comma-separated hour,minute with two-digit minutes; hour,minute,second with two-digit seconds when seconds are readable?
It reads 9,28
